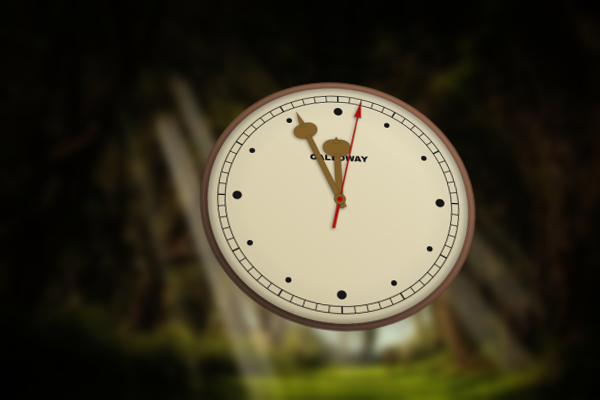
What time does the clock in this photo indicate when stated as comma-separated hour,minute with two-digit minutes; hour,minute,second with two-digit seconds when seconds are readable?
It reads 11,56,02
